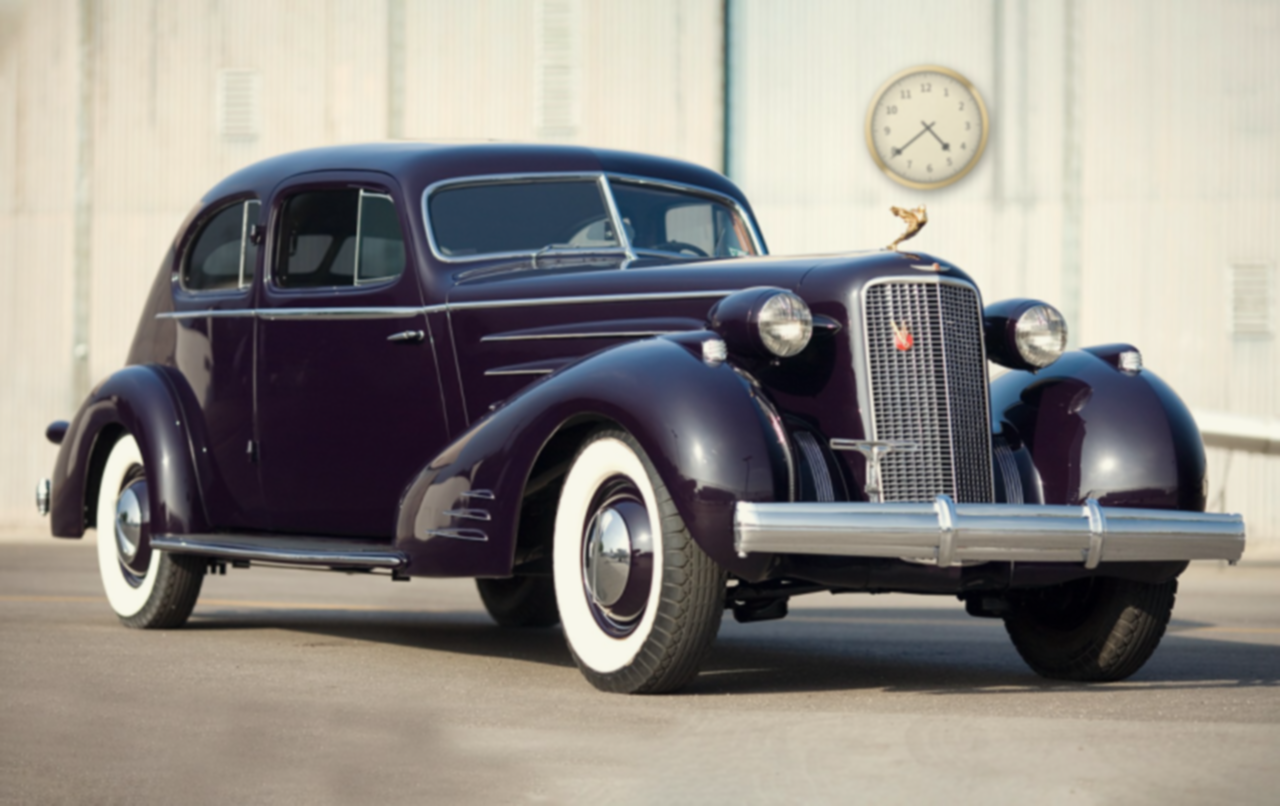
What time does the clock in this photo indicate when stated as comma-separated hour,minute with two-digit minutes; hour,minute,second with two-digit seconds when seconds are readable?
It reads 4,39
